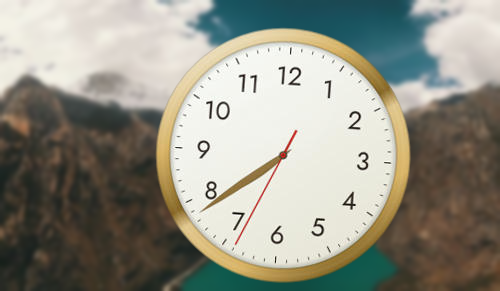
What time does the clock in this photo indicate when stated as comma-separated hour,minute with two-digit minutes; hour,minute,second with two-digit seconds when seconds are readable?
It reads 7,38,34
